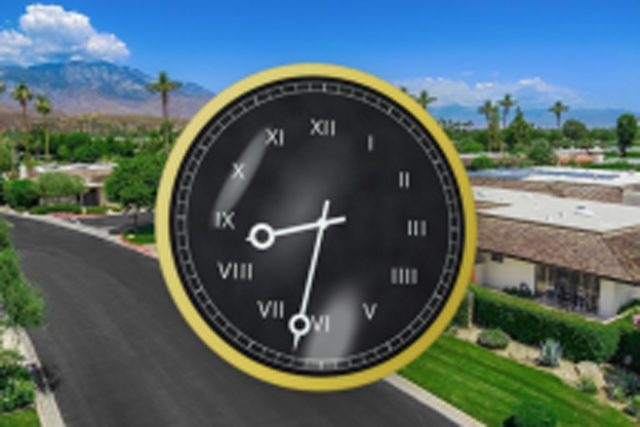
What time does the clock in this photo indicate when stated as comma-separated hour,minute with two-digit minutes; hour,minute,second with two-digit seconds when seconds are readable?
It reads 8,32
